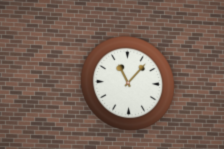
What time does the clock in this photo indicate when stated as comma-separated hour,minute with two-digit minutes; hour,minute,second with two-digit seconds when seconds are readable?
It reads 11,07
